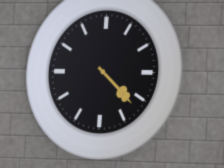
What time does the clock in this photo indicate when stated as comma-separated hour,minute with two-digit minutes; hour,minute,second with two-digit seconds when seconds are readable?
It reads 4,22
